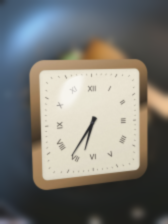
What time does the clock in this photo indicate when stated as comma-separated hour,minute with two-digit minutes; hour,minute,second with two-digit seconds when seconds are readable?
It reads 6,36
